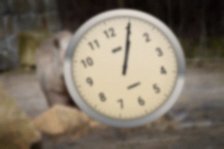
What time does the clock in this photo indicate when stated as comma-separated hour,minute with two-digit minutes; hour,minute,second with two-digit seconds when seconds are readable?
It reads 1,05
